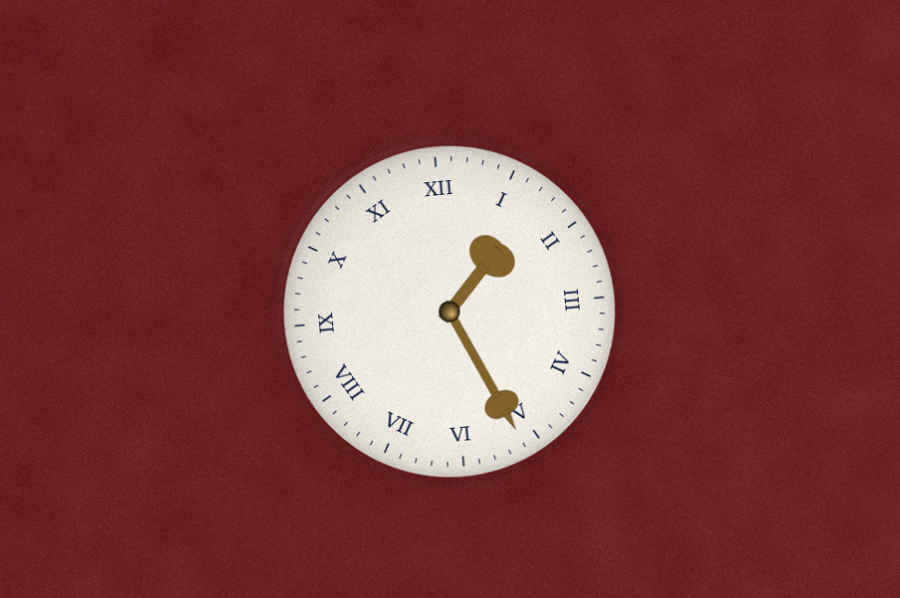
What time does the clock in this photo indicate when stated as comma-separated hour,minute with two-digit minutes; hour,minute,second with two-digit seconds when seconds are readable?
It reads 1,26
